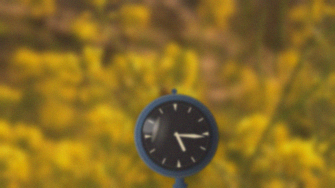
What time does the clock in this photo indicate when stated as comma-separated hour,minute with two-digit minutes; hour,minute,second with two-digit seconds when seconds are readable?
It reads 5,16
